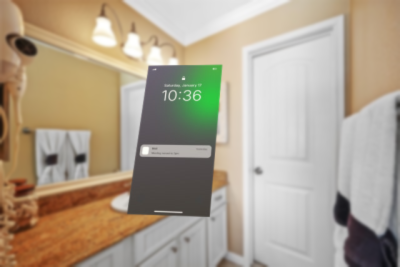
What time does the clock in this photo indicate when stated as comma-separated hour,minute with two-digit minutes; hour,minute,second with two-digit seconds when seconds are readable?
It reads 10,36
